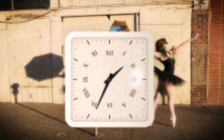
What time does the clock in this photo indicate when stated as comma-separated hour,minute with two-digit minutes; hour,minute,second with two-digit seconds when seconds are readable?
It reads 1,34
